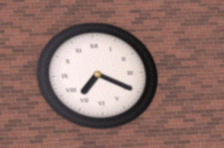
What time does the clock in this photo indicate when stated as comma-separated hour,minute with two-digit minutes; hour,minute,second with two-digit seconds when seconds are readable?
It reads 7,20
